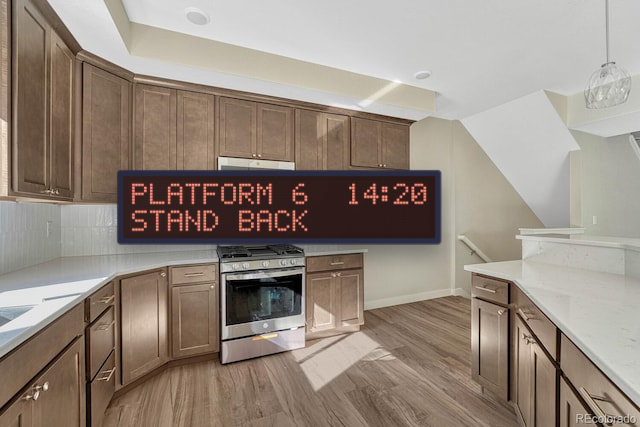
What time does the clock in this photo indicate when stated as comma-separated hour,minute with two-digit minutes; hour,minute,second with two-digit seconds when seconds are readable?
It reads 14,20
